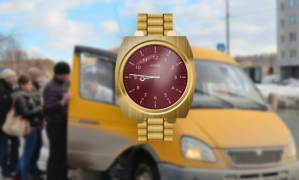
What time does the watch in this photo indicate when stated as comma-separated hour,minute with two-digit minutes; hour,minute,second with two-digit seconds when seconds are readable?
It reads 8,46
